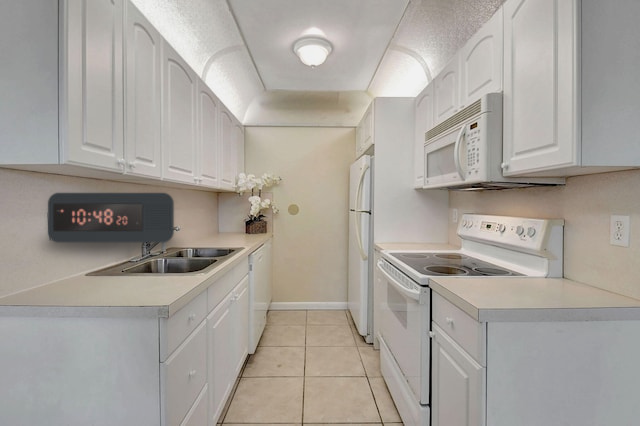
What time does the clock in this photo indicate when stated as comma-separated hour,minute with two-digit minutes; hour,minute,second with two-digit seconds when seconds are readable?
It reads 10,48
